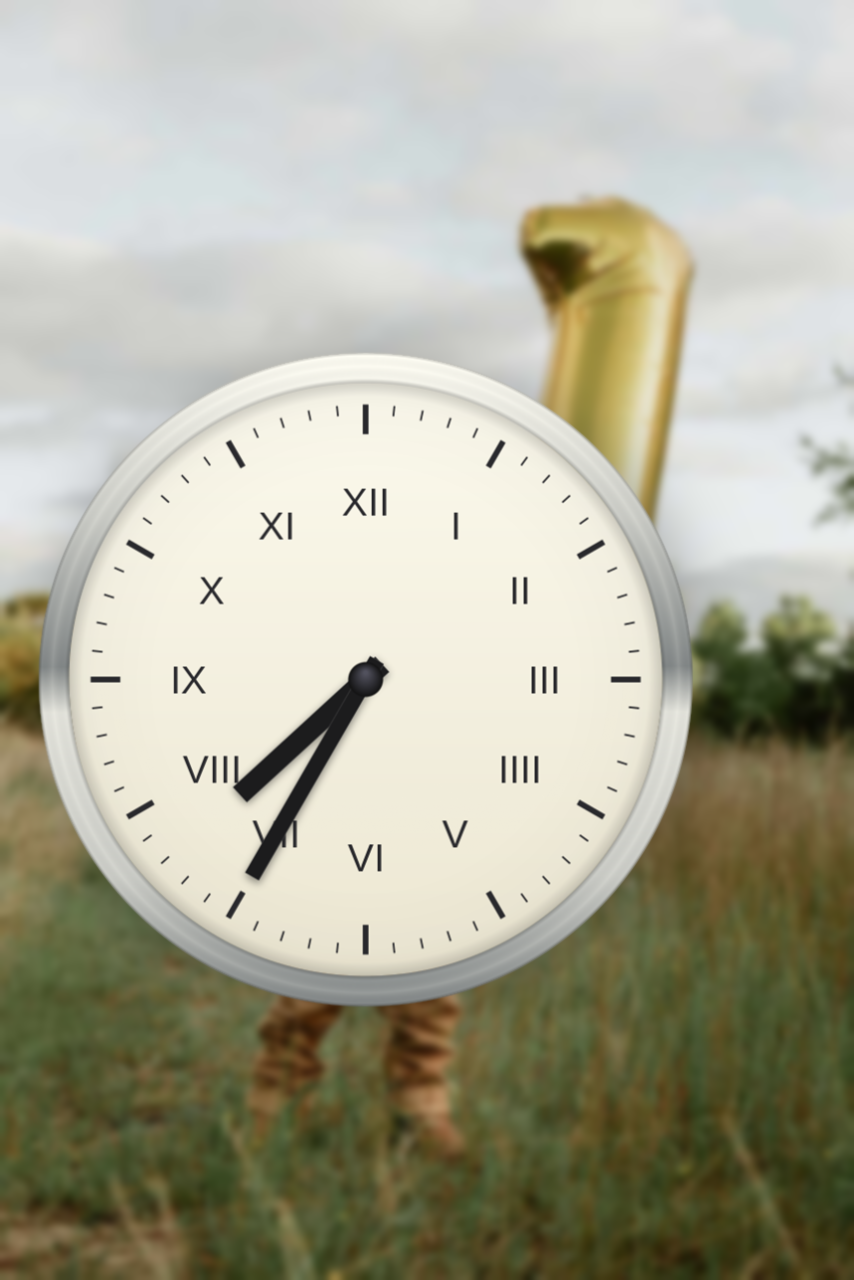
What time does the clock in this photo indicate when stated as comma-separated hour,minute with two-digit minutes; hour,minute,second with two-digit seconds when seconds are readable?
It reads 7,35
